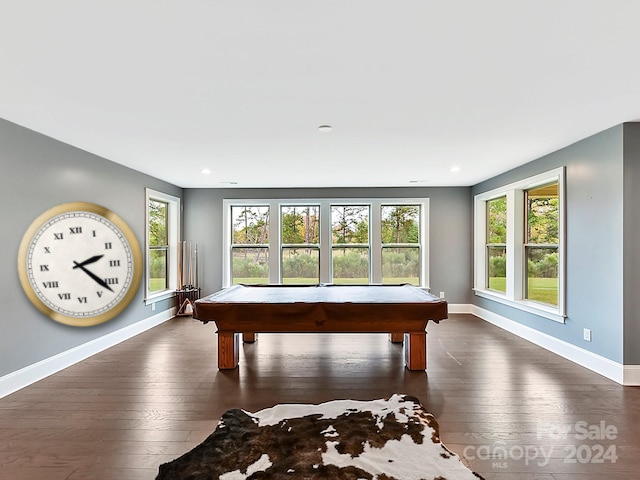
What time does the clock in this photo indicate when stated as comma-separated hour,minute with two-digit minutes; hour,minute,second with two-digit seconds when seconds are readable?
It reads 2,22
